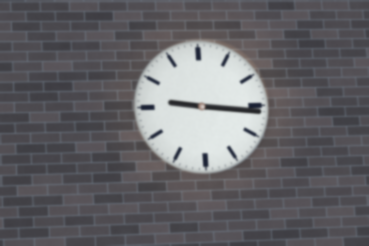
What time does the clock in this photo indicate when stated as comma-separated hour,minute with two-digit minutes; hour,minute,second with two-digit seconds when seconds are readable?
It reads 9,16
